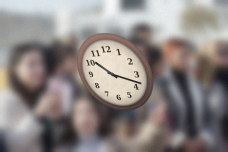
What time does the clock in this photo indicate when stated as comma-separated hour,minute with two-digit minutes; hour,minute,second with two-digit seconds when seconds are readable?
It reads 10,18
